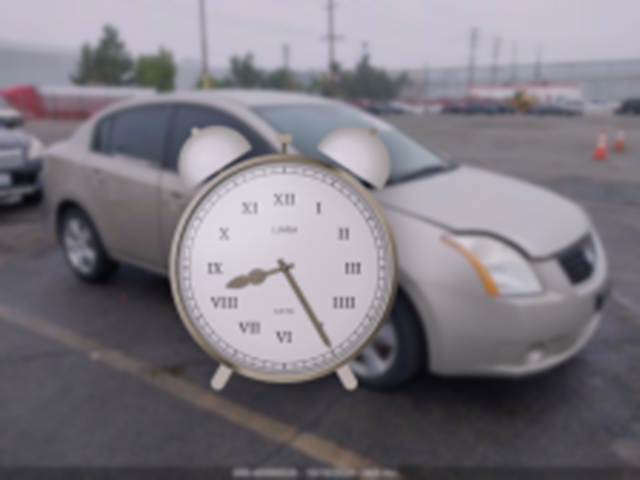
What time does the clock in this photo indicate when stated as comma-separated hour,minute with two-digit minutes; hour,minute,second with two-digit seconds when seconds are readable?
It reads 8,25
